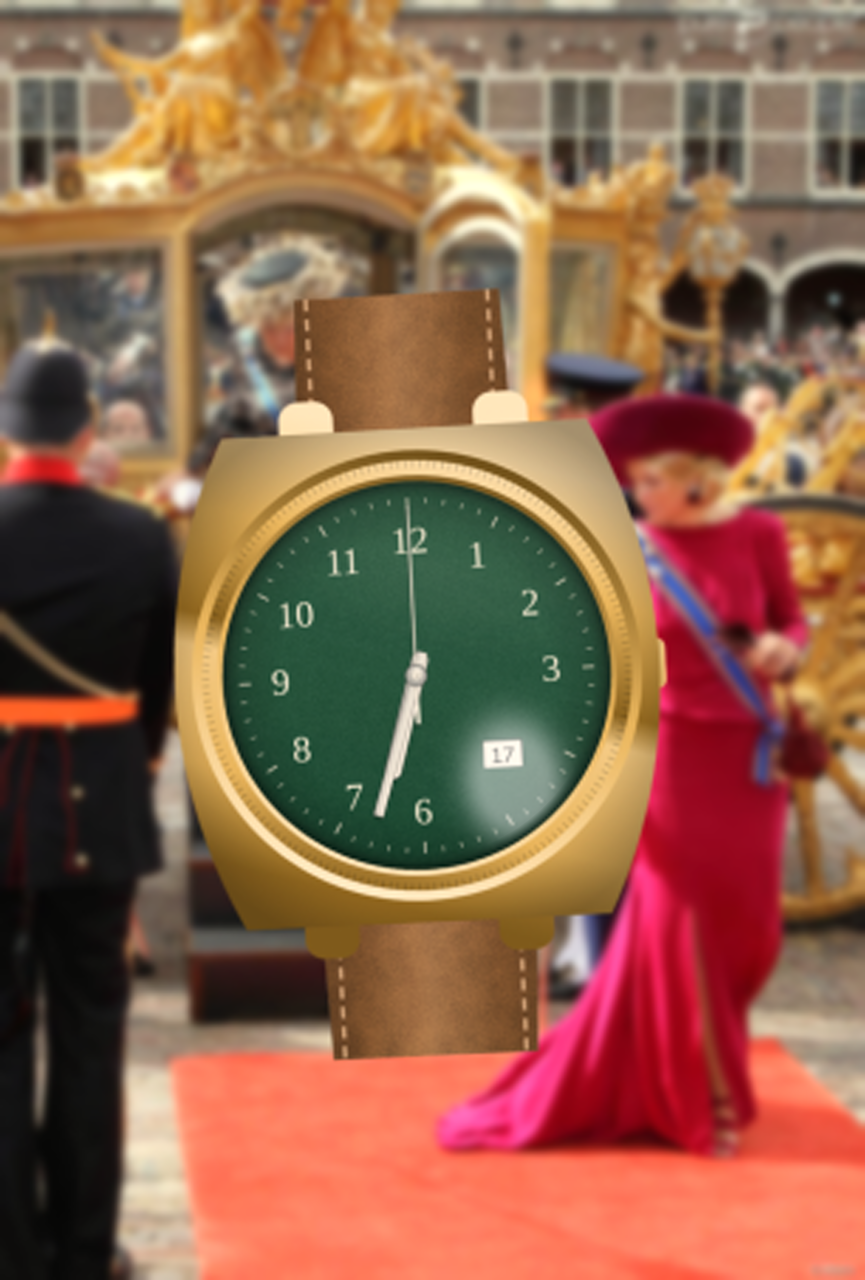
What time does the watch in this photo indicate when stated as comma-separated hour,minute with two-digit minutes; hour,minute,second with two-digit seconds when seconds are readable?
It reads 6,33,00
